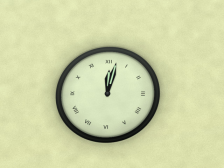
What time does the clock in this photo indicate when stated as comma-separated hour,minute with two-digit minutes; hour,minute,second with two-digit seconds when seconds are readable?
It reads 12,02
